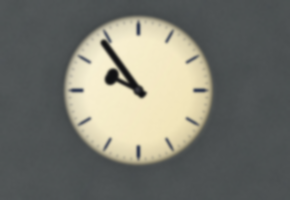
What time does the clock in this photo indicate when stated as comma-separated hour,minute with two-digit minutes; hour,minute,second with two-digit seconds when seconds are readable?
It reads 9,54
